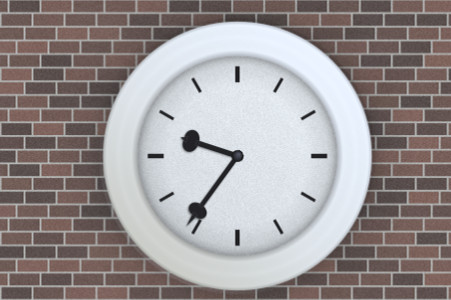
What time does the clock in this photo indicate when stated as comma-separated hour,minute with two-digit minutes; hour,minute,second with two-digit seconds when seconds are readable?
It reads 9,36
